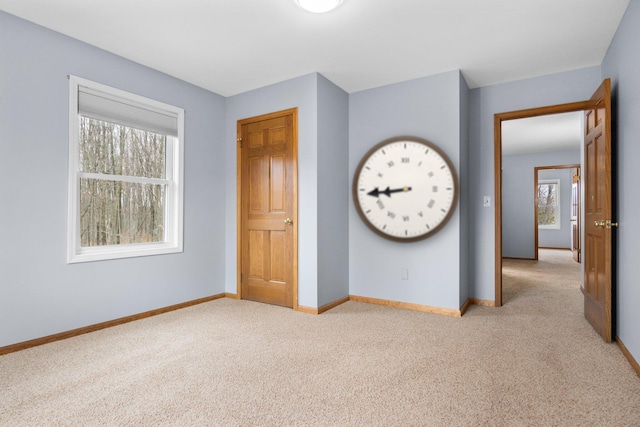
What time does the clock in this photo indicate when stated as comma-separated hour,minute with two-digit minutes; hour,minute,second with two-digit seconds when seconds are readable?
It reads 8,44
